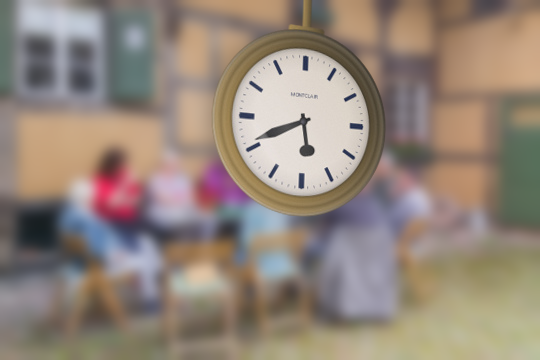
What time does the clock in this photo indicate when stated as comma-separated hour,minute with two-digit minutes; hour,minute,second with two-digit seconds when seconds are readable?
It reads 5,41
